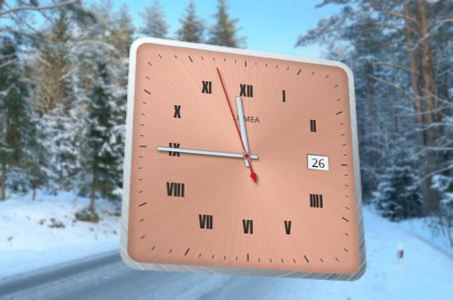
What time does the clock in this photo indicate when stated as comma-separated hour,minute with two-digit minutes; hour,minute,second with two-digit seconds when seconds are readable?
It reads 11,44,57
